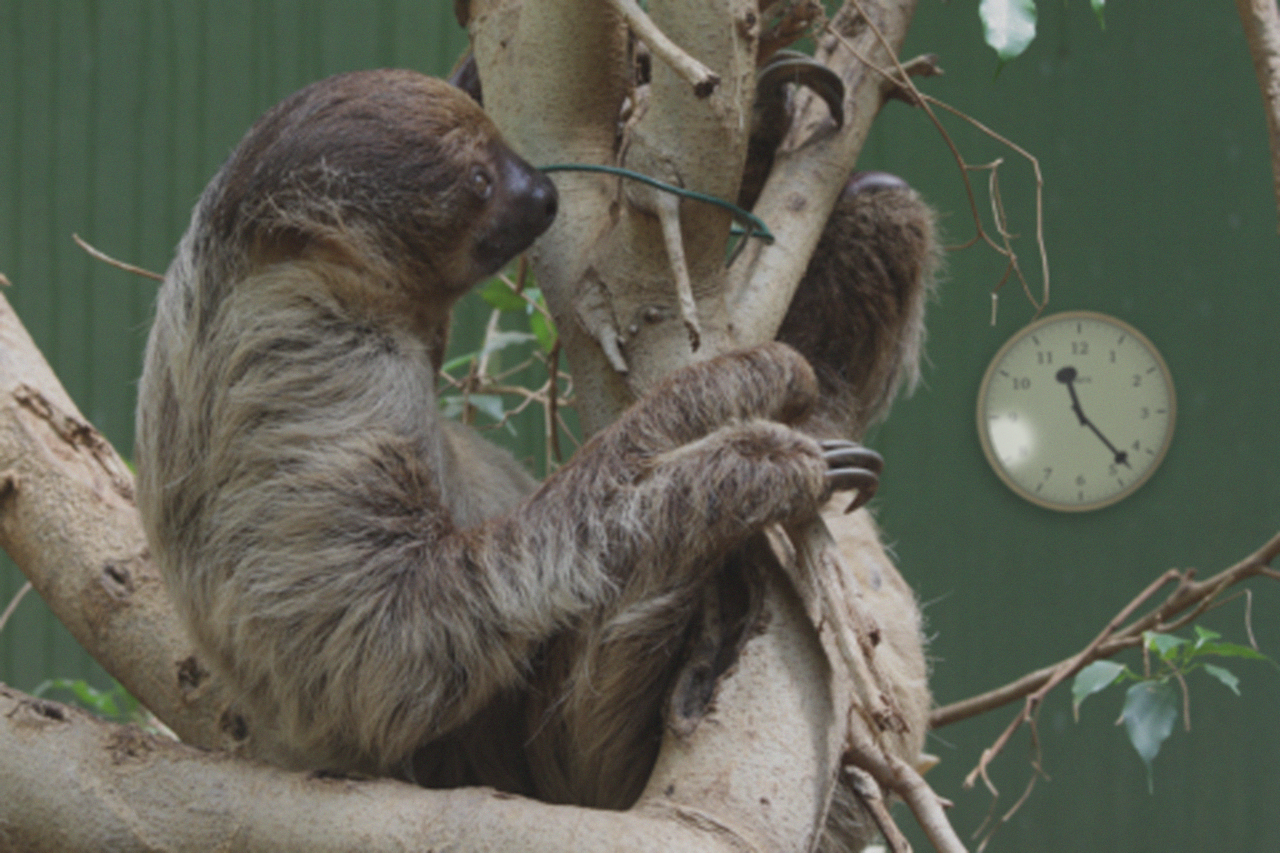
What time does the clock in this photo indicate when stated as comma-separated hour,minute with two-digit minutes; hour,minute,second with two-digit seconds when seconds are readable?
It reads 11,23
